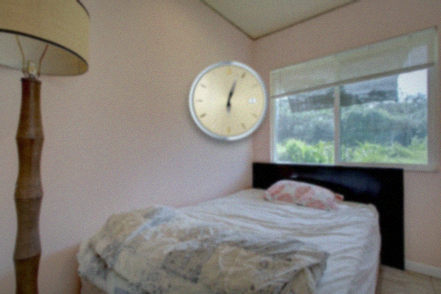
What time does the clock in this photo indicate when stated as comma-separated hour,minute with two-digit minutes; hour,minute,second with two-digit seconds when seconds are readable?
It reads 6,03
